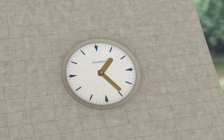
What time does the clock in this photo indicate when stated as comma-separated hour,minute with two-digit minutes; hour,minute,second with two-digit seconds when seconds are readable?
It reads 1,24
